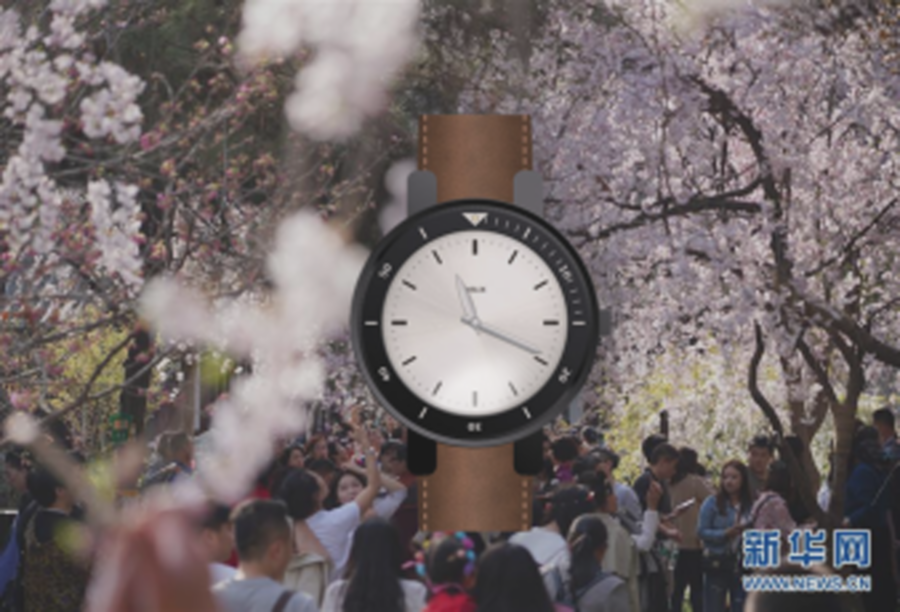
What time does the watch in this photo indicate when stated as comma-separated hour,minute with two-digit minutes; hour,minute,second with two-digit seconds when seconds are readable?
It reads 11,19
